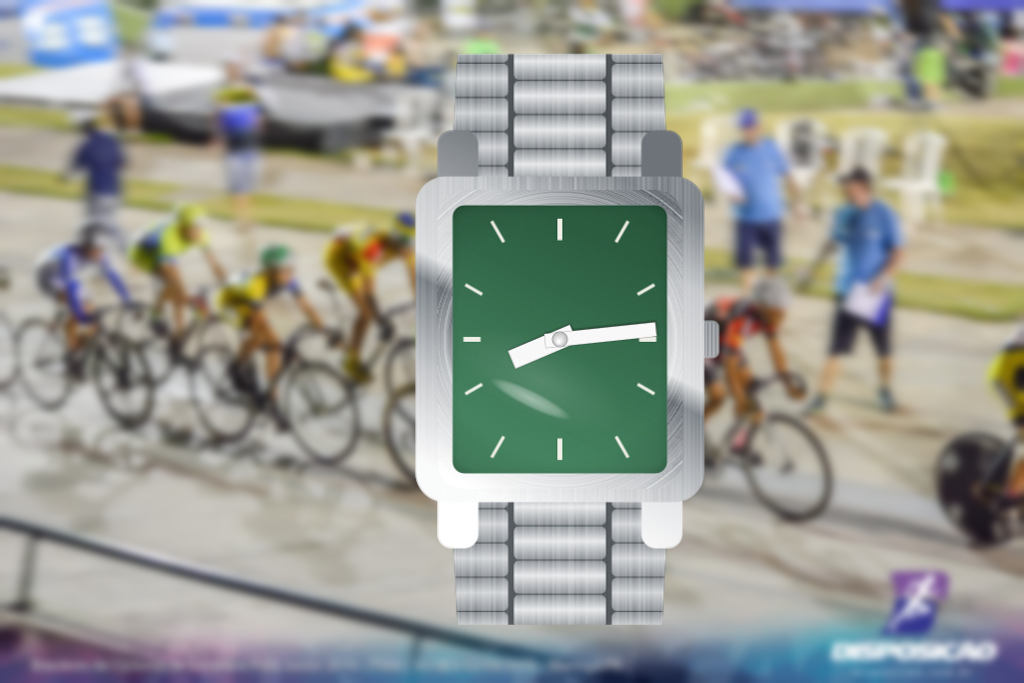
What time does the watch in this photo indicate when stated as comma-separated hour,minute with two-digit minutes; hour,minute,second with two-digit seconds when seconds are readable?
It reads 8,14
